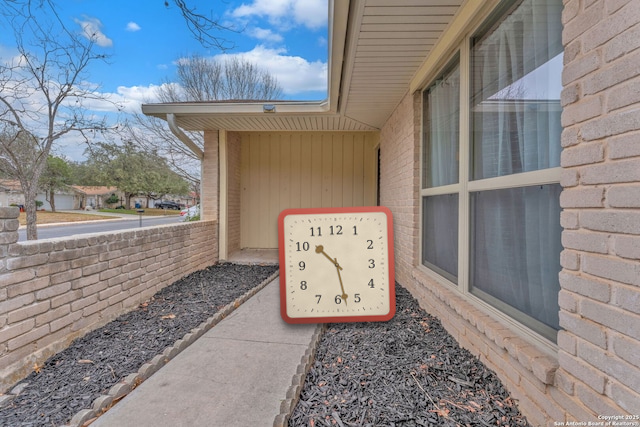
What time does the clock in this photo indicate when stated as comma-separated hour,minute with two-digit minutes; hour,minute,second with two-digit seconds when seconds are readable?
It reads 10,28
